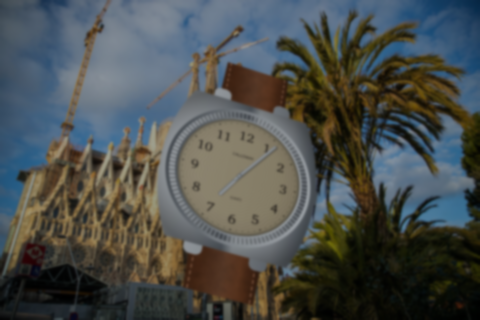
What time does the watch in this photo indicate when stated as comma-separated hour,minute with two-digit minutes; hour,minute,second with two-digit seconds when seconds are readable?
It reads 7,06
